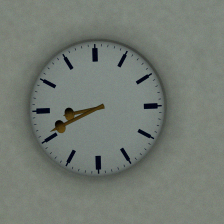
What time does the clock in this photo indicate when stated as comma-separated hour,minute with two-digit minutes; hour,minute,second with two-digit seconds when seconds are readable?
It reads 8,41
